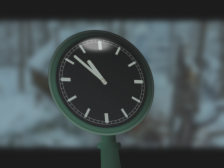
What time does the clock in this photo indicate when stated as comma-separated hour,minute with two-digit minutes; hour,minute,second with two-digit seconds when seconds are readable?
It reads 10,52
